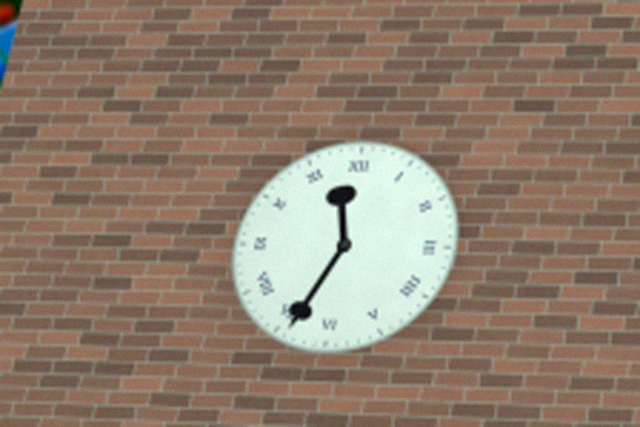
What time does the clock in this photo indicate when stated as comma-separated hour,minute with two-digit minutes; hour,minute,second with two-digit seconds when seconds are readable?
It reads 11,34
